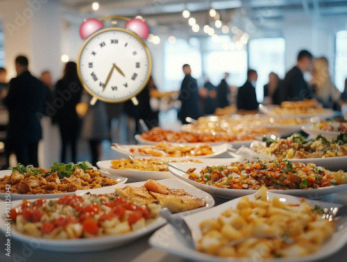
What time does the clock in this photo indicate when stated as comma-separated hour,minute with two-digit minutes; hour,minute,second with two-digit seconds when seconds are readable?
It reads 4,34
